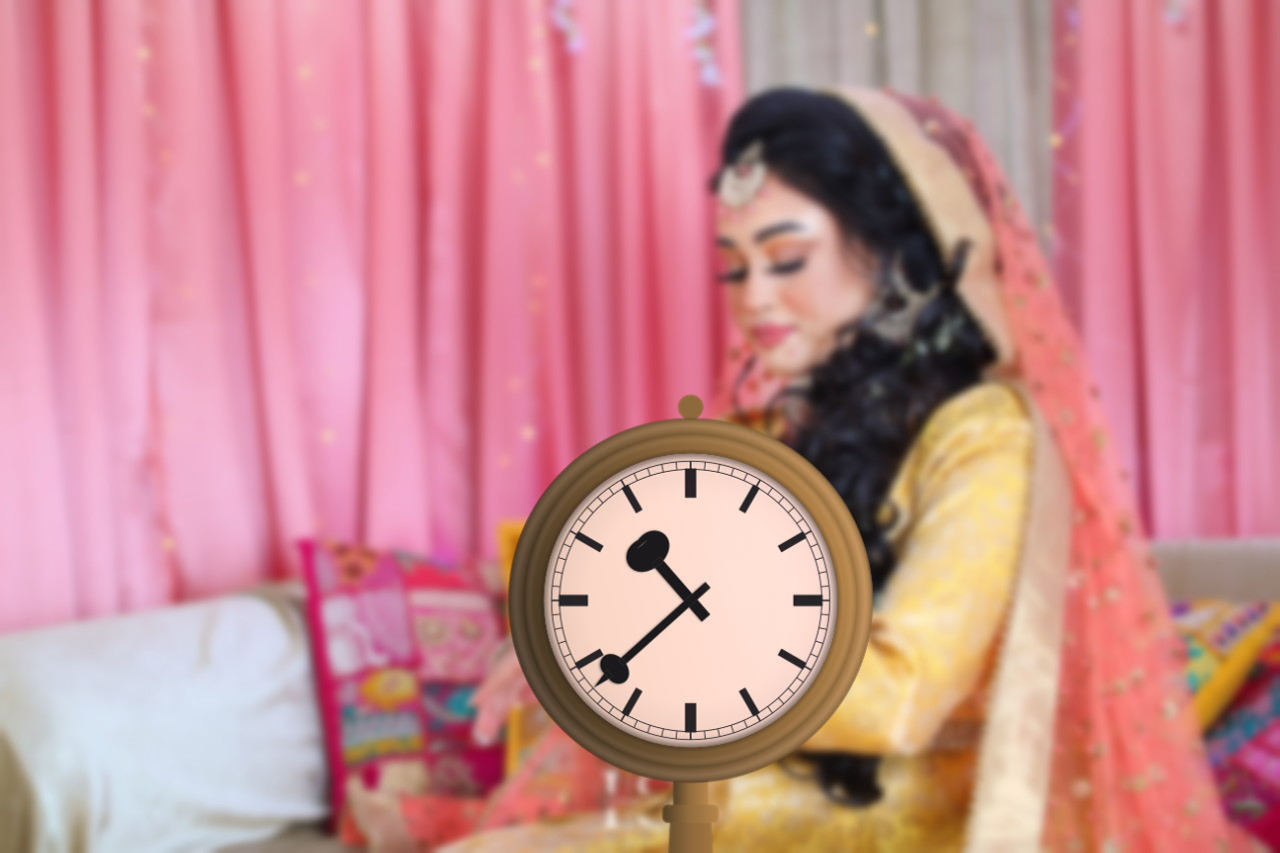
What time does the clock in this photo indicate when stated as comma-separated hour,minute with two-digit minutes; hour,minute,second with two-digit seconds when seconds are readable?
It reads 10,38
